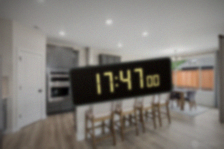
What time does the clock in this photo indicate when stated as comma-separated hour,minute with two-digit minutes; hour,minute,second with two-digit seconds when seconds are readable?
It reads 17,47
